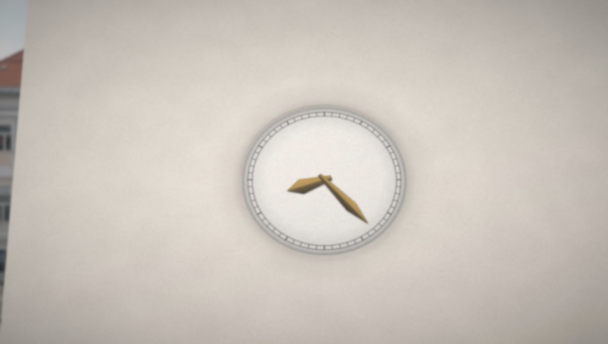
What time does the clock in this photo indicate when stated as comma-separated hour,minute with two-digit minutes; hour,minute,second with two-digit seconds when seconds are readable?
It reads 8,23
